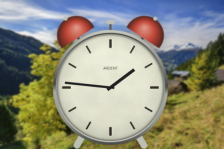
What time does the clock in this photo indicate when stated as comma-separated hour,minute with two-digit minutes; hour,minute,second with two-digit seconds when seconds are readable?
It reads 1,46
